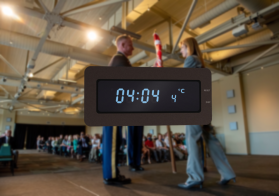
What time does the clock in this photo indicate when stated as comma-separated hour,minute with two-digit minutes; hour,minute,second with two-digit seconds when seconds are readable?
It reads 4,04
